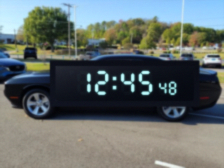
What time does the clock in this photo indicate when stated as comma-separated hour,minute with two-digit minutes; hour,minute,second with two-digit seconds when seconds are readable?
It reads 12,45,48
